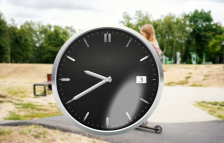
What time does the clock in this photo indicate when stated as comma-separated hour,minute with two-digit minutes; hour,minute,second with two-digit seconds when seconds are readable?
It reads 9,40
